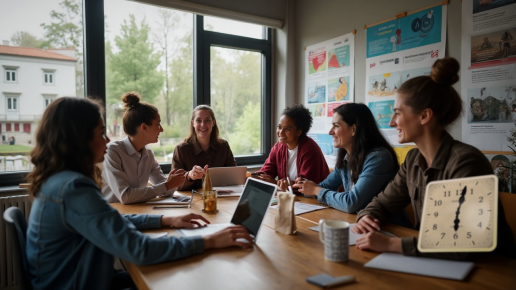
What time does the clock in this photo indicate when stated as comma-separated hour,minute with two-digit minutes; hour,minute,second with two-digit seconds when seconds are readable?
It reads 6,02
